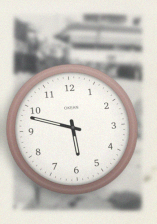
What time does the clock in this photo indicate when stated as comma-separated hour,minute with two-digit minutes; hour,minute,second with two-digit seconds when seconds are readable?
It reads 5,48
